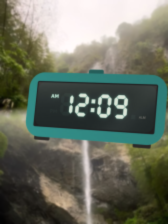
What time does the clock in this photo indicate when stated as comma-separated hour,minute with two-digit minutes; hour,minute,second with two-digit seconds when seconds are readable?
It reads 12,09
